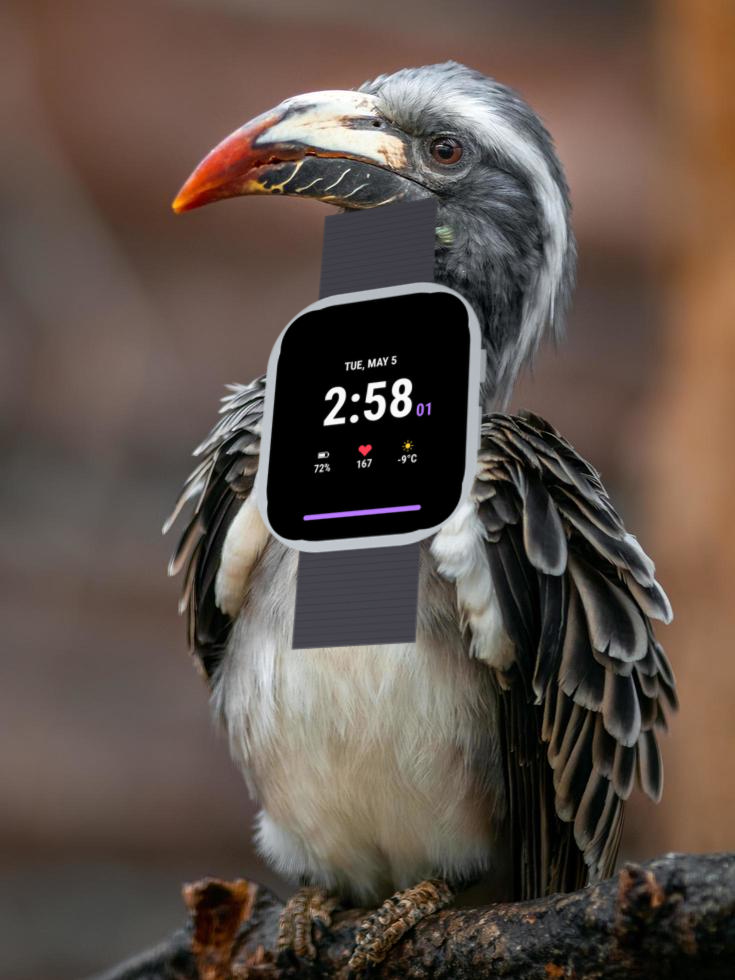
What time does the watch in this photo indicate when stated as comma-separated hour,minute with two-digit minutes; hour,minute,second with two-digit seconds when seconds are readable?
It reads 2,58,01
